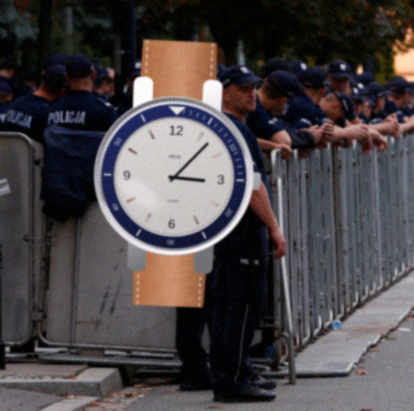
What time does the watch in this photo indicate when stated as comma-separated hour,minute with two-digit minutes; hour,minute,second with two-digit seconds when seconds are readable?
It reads 3,07
